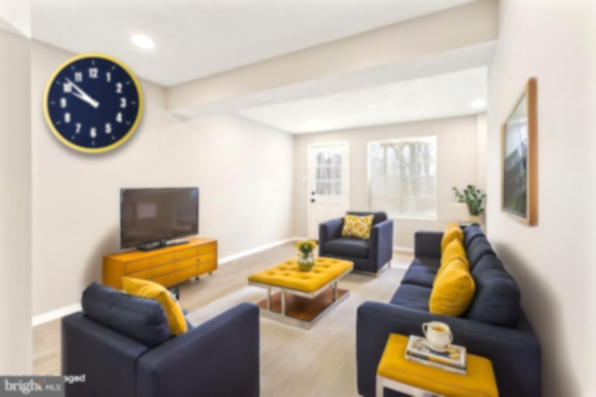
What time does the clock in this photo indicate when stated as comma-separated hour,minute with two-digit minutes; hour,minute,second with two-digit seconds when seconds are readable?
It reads 9,52
